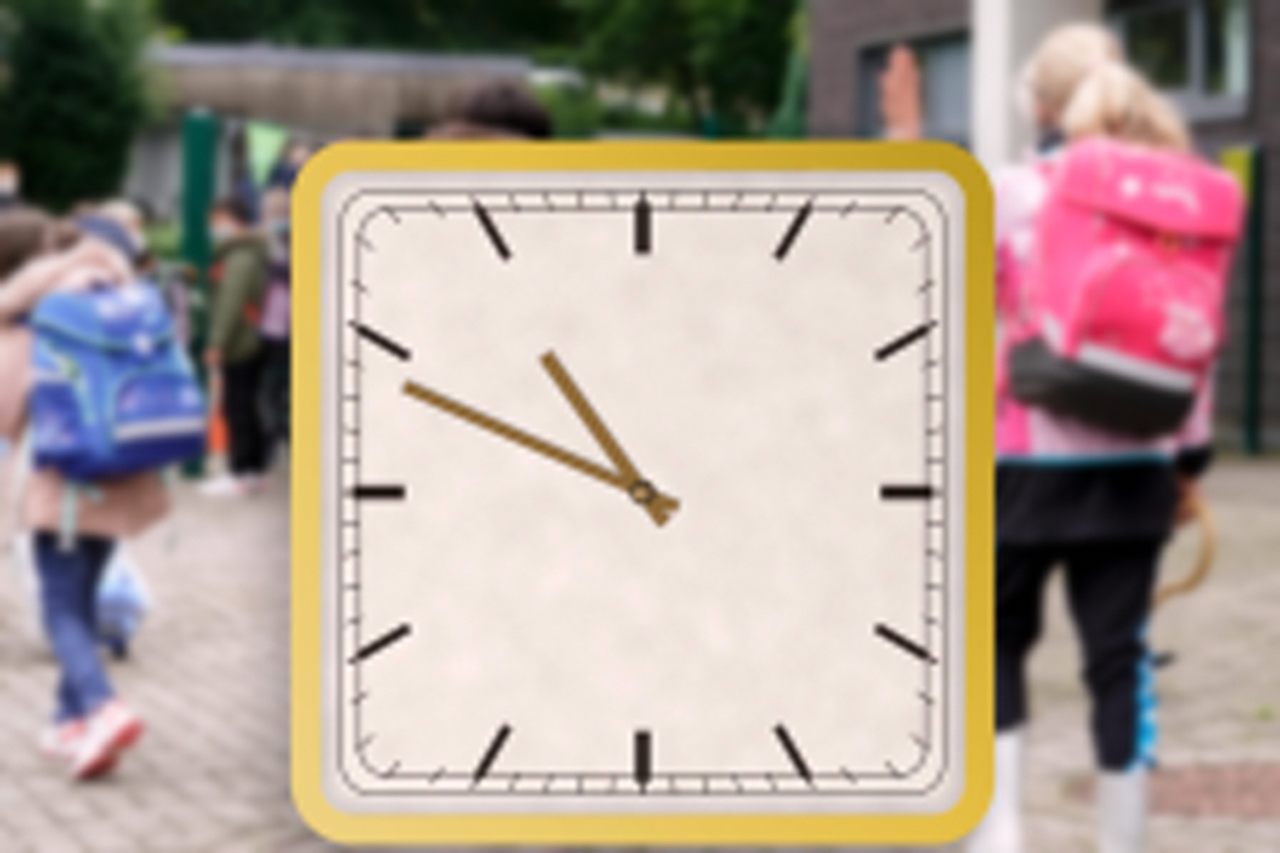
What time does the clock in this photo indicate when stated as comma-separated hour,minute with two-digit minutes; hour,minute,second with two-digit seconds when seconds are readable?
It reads 10,49
